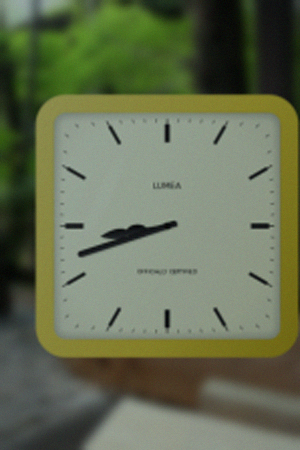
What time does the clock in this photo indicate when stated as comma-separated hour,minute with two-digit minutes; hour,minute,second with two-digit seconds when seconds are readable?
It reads 8,42
